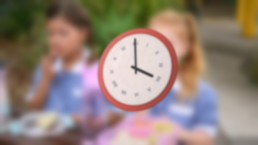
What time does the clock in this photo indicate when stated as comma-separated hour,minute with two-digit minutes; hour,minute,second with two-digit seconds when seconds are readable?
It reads 4,00
